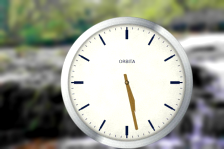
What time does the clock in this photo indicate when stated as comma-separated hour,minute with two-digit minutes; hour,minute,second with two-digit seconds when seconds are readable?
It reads 5,28
